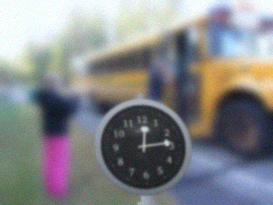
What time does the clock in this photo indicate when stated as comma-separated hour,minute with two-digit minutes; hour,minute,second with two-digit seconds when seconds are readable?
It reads 12,14
